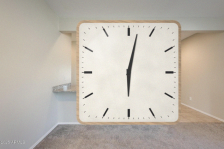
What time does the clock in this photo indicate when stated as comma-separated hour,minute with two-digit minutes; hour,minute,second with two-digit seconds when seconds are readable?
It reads 6,02
